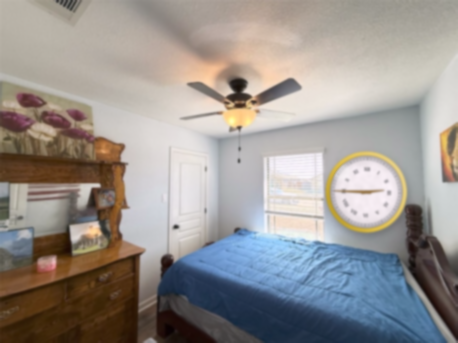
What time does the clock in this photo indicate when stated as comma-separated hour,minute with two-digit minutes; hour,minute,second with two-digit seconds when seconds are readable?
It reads 2,45
